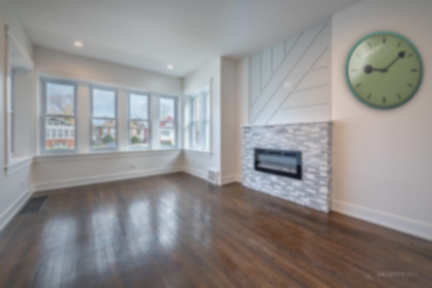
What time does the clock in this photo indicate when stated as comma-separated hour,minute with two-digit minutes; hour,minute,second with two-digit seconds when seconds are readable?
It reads 9,08
